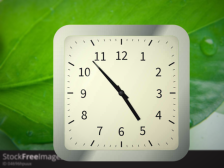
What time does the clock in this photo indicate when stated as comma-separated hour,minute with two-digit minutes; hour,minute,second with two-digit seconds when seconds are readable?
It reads 4,53
